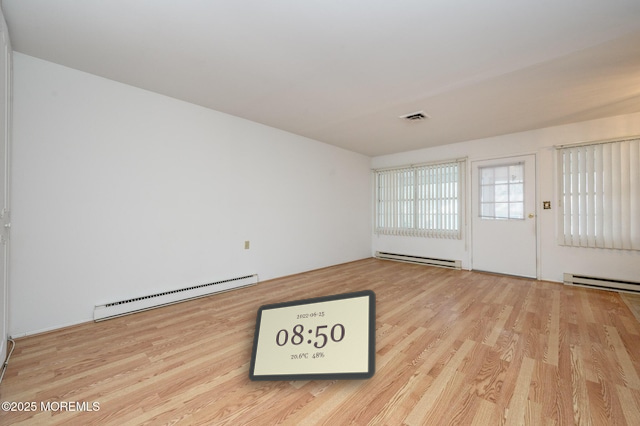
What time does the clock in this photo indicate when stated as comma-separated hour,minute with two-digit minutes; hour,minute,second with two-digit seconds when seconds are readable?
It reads 8,50
